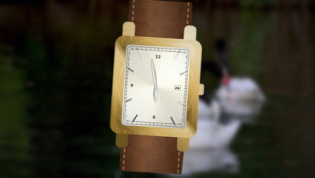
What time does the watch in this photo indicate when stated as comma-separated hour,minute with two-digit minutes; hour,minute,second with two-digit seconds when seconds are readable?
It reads 5,58
